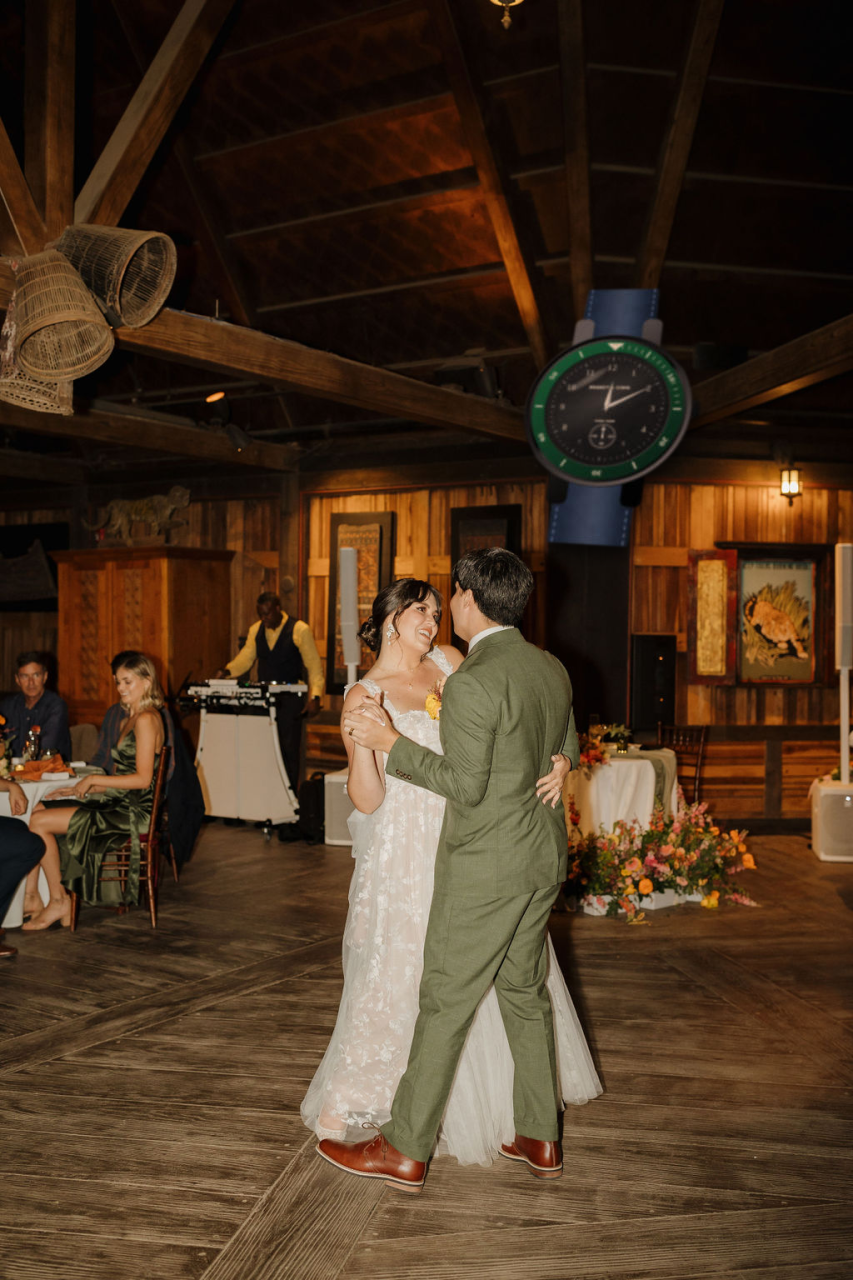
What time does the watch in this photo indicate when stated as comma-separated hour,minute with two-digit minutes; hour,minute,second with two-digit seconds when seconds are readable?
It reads 12,10
